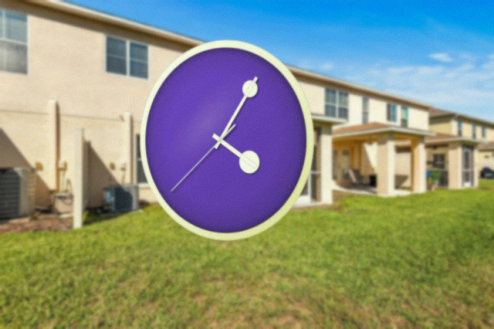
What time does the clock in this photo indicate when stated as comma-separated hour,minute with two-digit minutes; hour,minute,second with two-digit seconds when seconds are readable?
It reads 4,05,38
